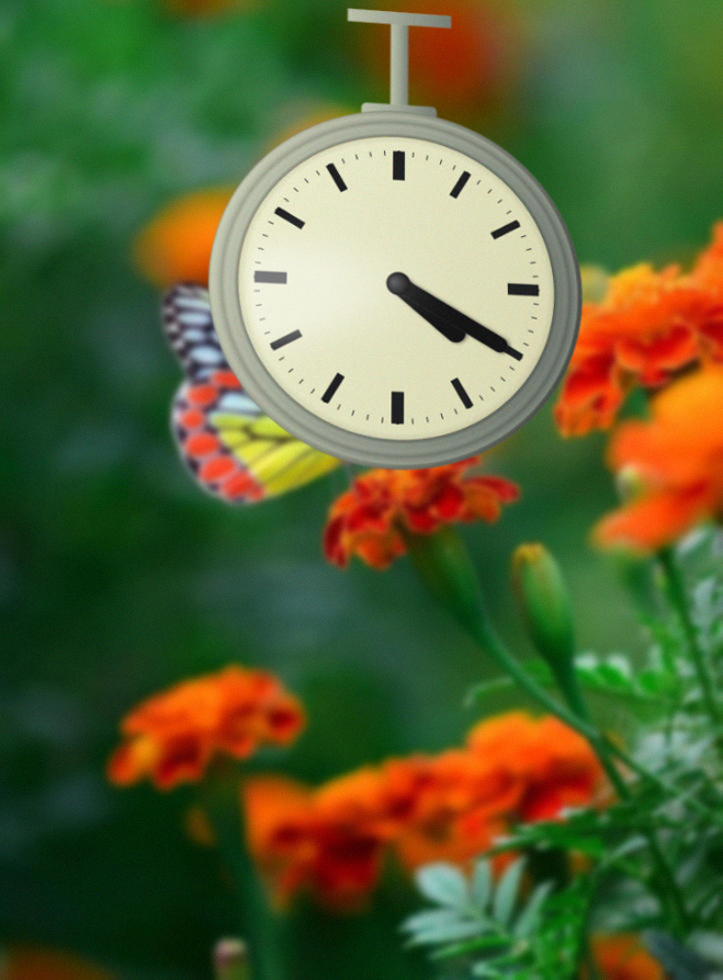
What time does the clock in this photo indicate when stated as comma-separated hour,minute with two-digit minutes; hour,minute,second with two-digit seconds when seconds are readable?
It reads 4,20
